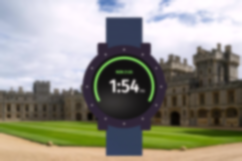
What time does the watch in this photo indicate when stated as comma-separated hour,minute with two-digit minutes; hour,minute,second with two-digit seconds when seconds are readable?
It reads 1,54
